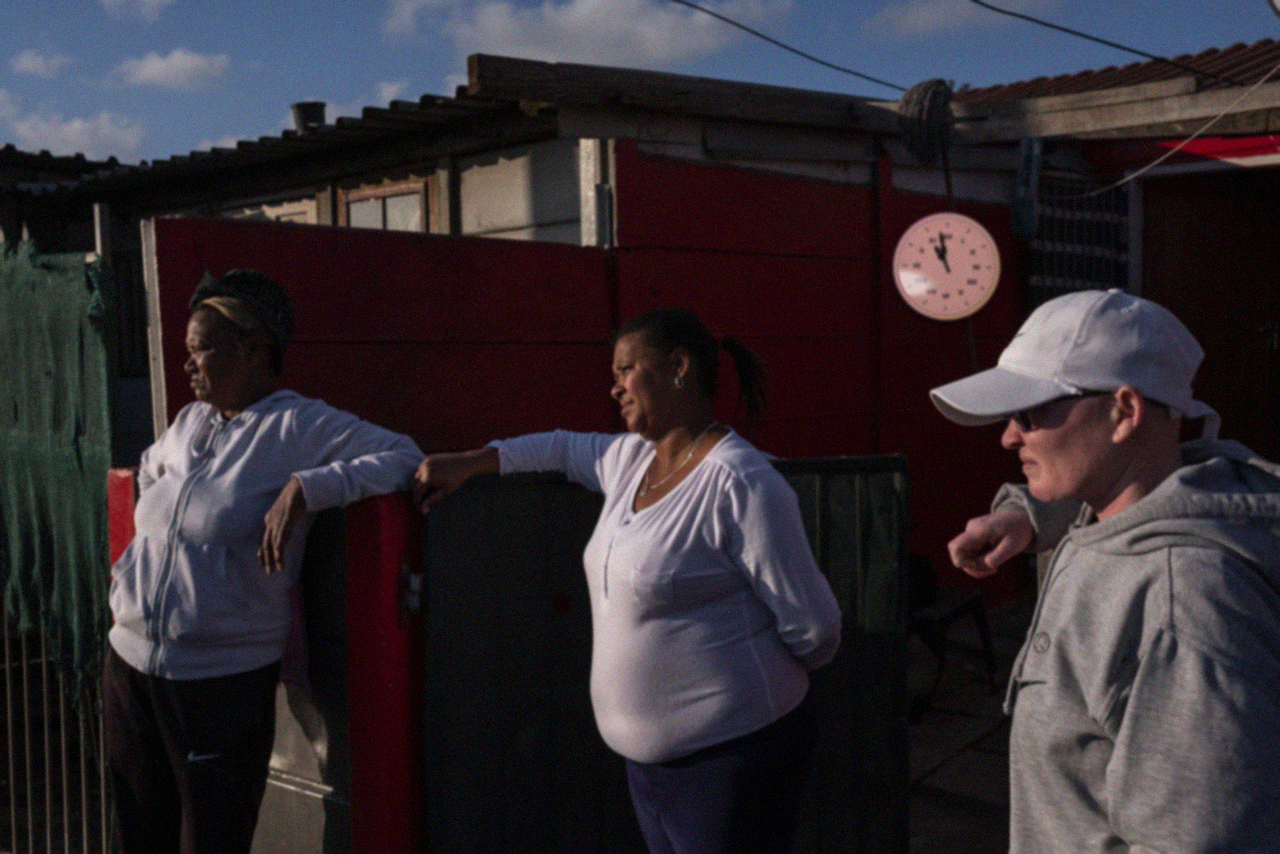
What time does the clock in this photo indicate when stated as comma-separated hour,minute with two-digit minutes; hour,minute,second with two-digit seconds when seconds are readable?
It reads 10,58
